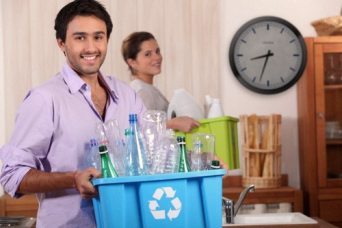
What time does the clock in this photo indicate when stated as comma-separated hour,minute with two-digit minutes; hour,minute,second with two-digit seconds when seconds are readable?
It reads 8,33
